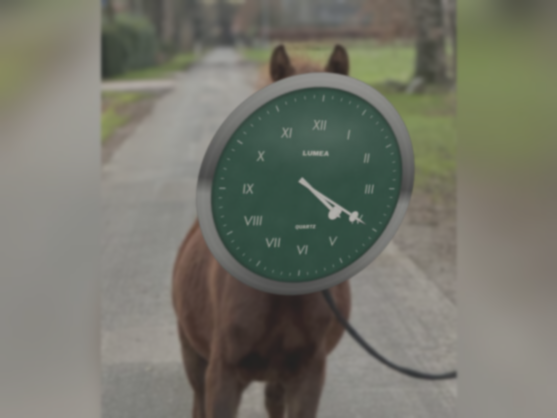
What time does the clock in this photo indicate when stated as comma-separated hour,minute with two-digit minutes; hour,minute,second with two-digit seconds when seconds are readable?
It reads 4,20
